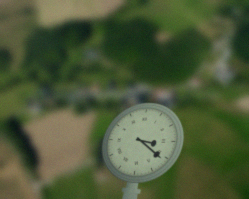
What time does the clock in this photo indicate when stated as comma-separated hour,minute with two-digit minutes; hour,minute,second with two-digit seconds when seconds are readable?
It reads 3,21
